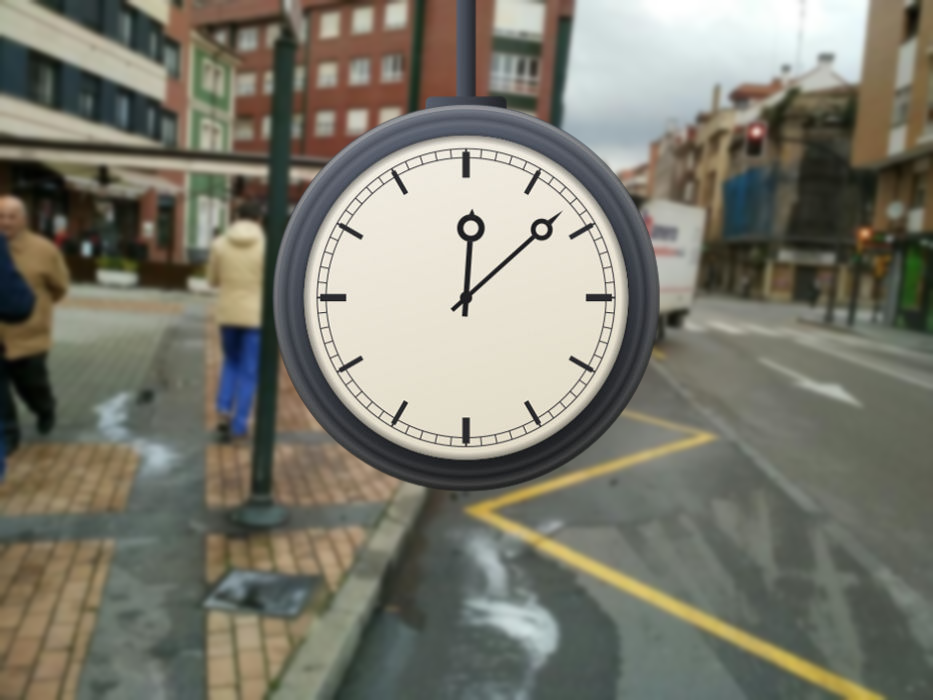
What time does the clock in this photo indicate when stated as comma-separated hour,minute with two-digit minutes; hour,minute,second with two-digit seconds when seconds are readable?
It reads 12,08
